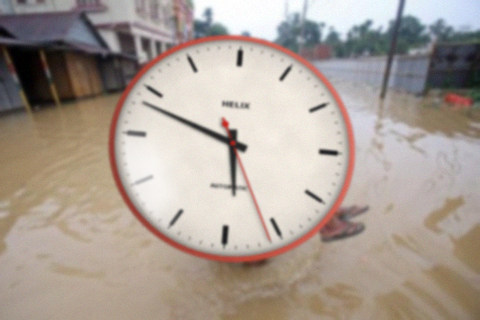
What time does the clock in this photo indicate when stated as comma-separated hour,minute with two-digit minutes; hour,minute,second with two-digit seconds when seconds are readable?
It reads 5,48,26
